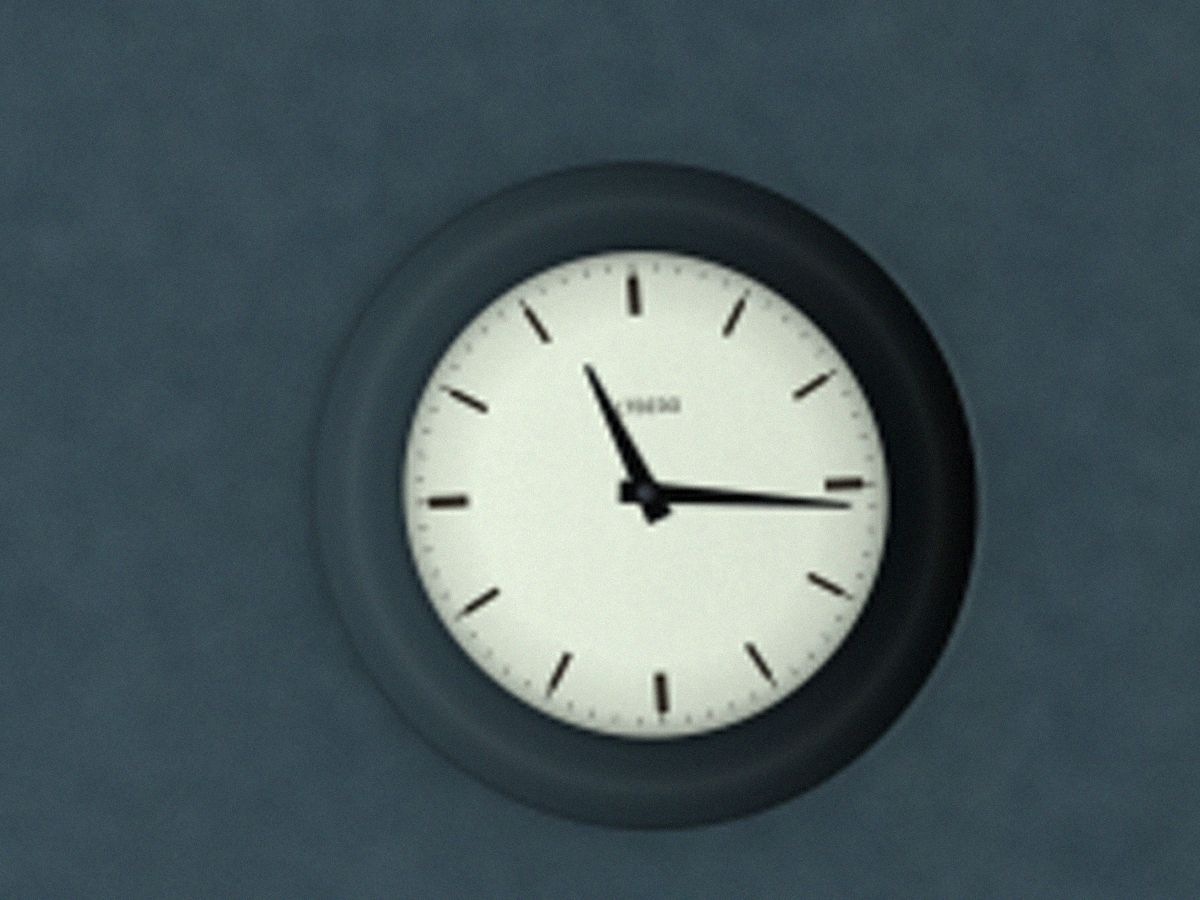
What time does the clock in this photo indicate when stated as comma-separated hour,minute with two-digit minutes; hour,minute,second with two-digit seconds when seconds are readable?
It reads 11,16
